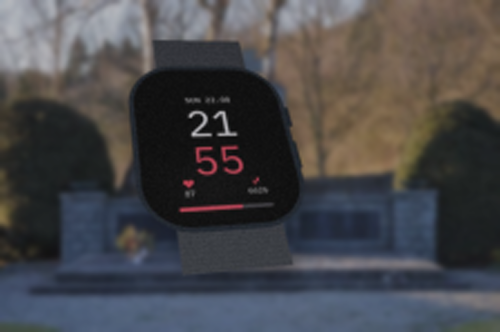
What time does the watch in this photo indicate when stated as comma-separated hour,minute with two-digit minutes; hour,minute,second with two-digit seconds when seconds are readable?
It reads 21,55
